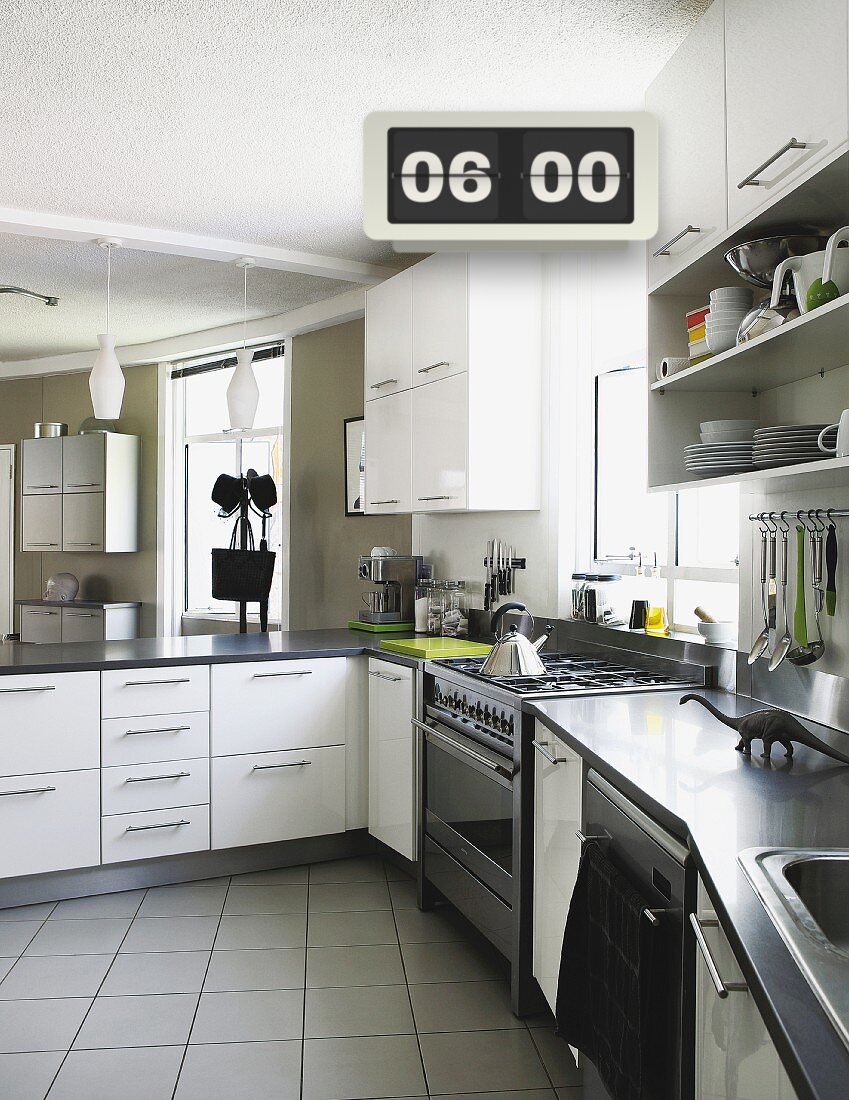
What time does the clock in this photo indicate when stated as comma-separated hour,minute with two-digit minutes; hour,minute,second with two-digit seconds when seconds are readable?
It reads 6,00
